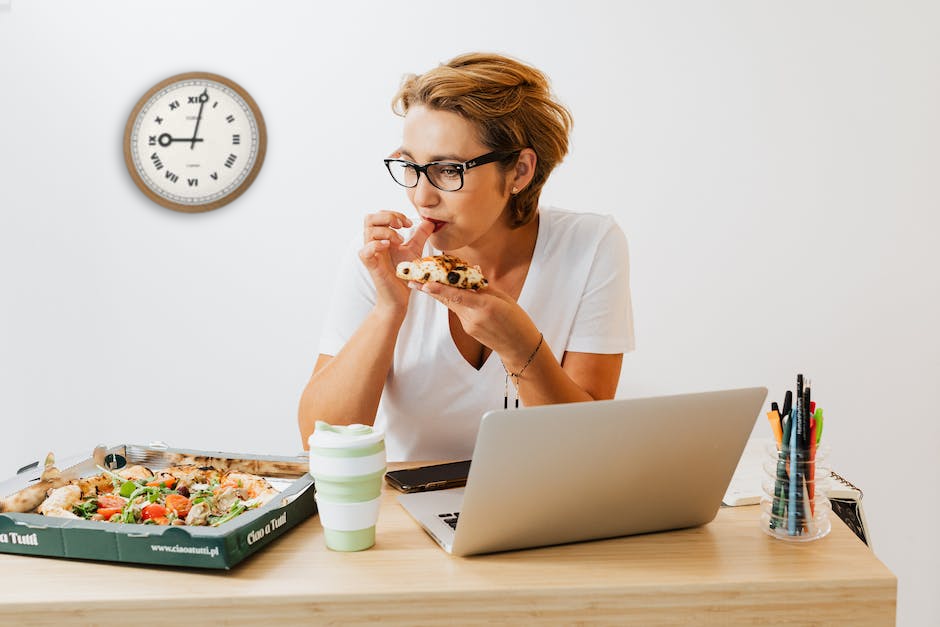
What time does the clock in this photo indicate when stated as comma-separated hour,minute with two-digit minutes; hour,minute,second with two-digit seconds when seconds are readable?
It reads 9,02
